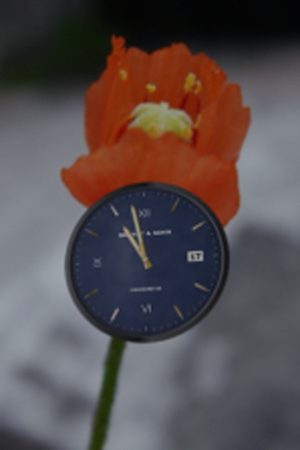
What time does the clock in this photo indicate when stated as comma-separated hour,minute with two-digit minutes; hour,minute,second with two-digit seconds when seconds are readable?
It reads 10,58
